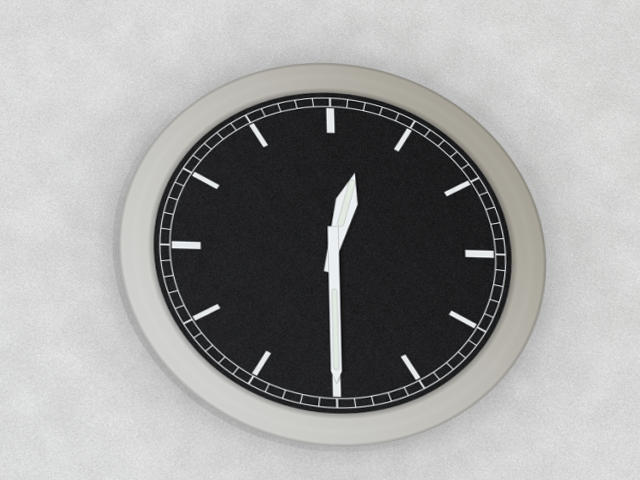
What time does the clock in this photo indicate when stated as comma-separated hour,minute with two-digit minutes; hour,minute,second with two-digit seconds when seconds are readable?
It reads 12,30
